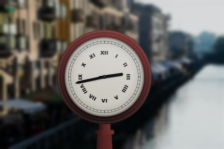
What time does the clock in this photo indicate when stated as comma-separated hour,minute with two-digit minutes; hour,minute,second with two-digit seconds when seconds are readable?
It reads 2,43
